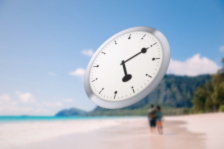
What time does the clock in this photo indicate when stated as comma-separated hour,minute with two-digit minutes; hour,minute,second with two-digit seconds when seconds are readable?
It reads 5,10
